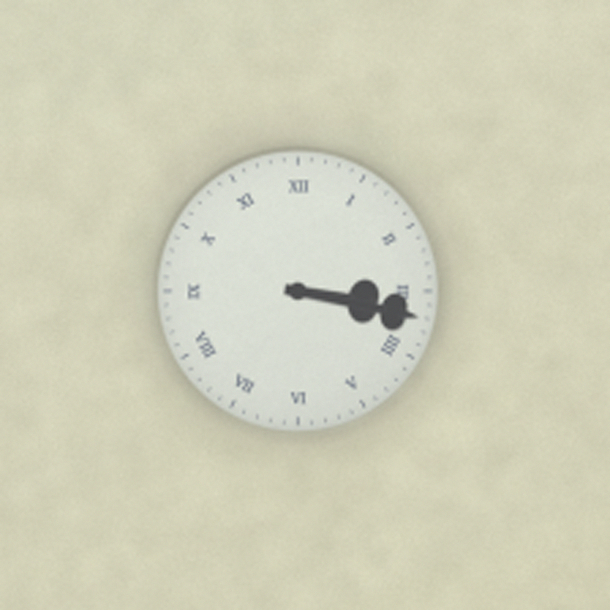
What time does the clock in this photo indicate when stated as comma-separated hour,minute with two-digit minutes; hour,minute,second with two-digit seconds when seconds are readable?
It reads 3,17
